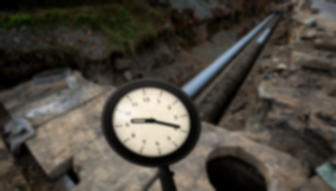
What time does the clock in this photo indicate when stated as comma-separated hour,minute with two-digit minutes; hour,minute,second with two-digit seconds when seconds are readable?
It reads 9,19
